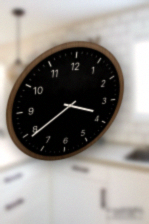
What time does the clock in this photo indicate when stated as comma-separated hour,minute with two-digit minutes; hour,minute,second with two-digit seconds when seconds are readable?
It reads 3,39
